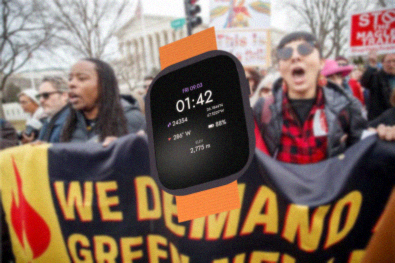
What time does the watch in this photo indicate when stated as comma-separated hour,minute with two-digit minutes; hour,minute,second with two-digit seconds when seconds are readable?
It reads 1,42
